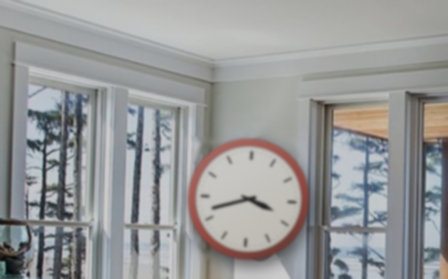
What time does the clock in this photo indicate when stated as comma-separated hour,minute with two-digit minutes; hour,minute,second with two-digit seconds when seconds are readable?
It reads 3,42
